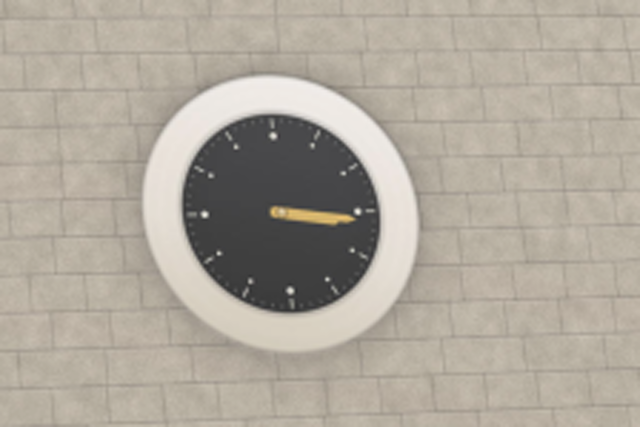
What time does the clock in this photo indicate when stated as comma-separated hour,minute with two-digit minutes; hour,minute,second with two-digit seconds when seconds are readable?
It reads 3,16
